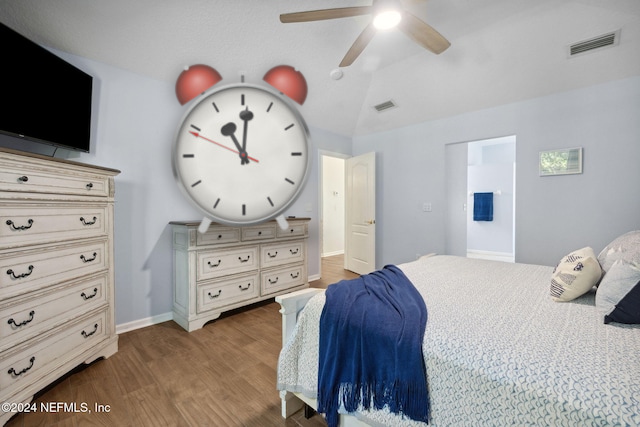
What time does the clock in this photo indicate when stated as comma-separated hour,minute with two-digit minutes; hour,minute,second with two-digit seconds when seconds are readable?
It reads 11,00,49
